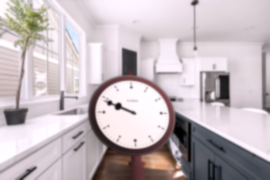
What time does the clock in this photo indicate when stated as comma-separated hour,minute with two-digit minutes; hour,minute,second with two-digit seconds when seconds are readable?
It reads 9,49
